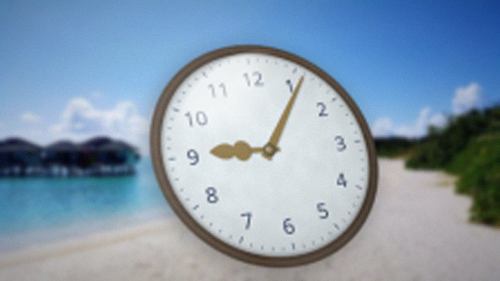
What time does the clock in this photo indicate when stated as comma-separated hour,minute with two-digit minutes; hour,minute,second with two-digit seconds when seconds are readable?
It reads 9,06
